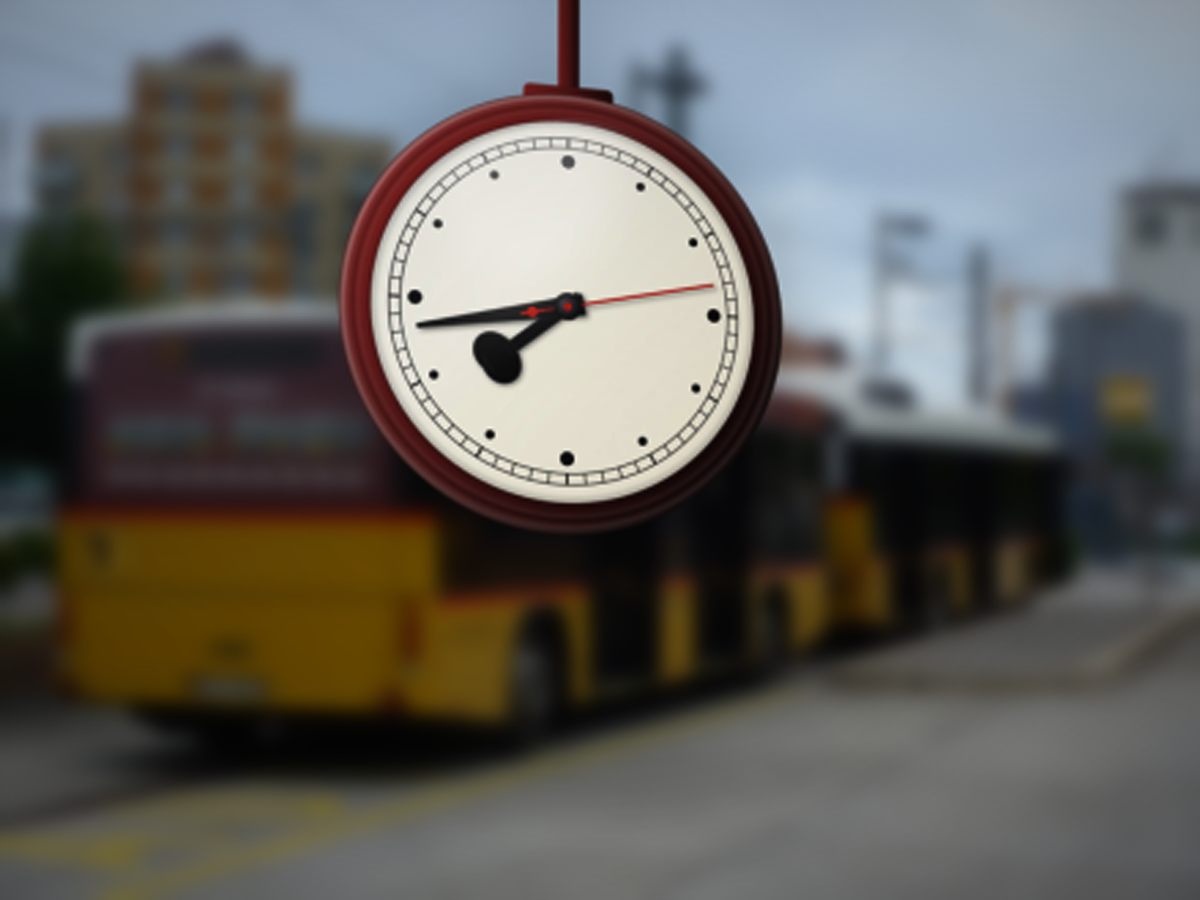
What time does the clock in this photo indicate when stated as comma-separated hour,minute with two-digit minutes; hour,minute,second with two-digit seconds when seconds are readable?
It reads 7,43,13
